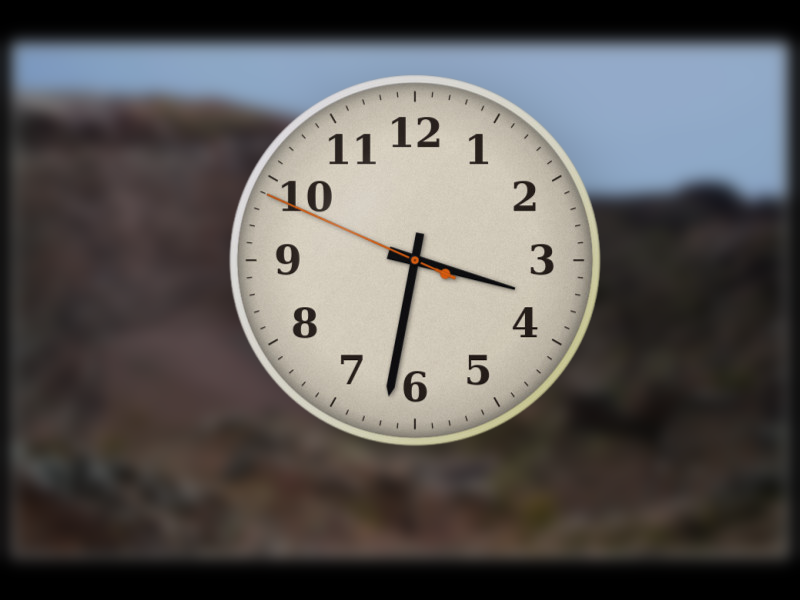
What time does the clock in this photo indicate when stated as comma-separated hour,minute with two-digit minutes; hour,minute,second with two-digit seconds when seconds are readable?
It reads 3,31,49
